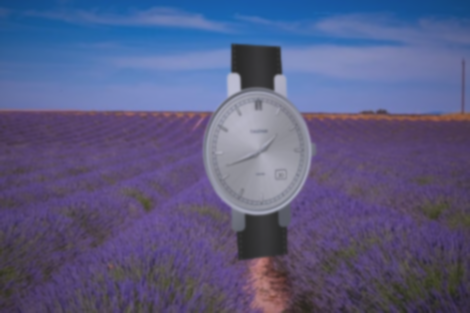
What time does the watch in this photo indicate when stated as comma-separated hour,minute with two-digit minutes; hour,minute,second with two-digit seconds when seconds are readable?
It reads 1,42
